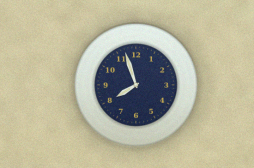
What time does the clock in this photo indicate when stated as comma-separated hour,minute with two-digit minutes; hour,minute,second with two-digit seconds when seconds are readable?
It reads 7,57
